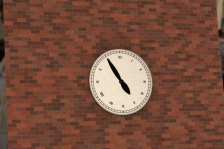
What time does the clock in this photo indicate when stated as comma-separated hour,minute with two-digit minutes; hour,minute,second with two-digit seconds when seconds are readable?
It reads 4,55
